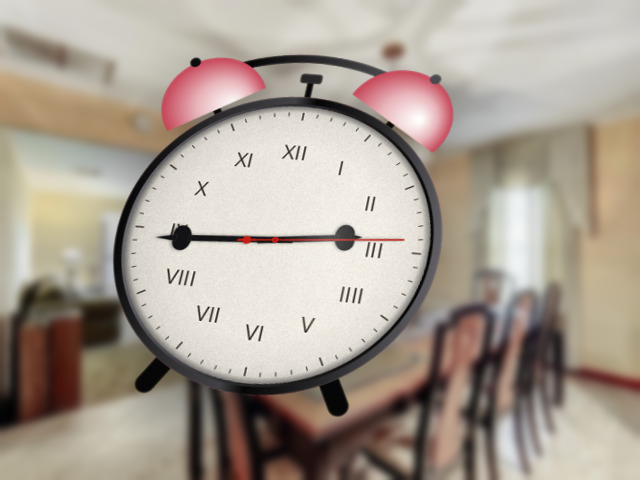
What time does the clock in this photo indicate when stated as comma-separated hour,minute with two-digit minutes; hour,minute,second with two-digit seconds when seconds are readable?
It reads 2,44,14
